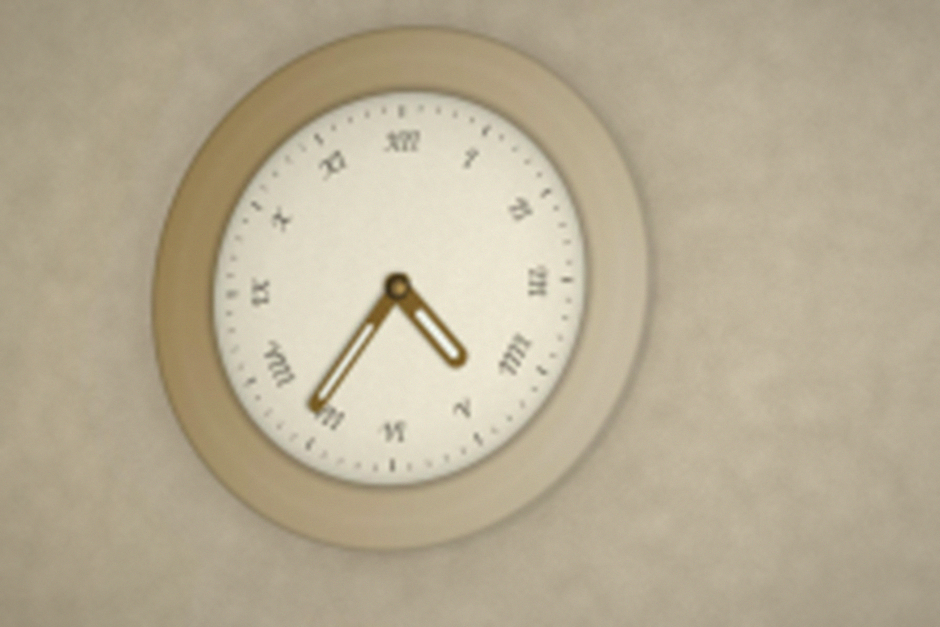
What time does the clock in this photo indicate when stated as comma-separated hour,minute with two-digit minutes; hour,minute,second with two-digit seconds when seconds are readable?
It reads 4,36
